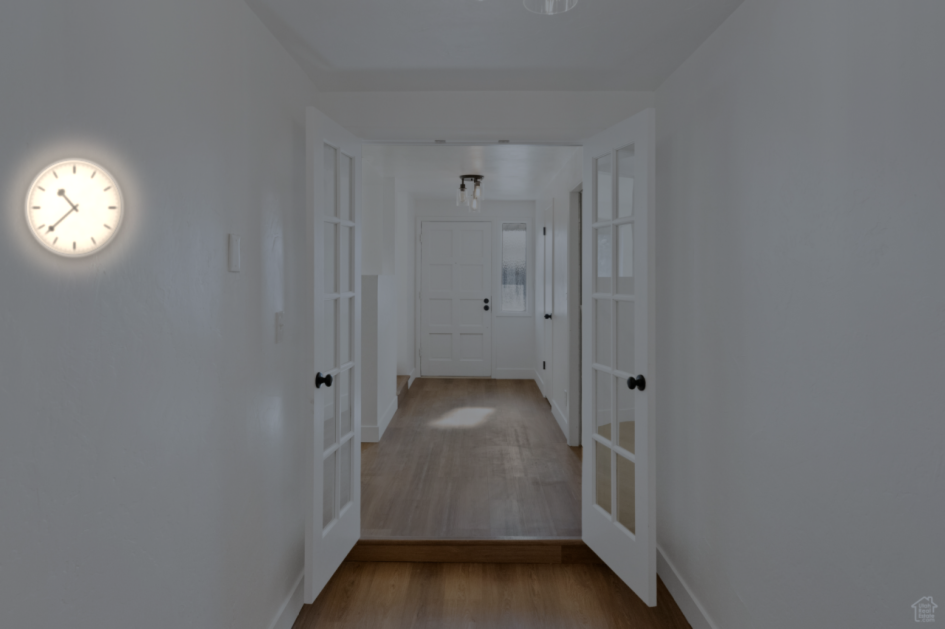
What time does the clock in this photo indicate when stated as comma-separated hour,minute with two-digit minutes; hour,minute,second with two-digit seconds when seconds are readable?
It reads 10,38
